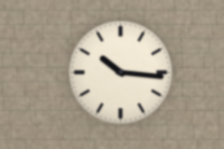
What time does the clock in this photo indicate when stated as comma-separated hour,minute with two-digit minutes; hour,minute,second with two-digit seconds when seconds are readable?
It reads 10,16
